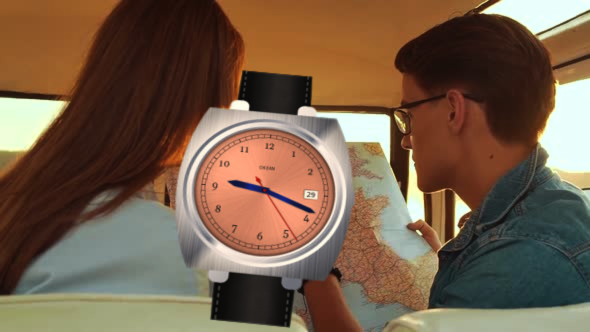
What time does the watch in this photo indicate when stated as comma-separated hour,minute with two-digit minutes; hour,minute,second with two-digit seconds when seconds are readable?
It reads 9,18,24
